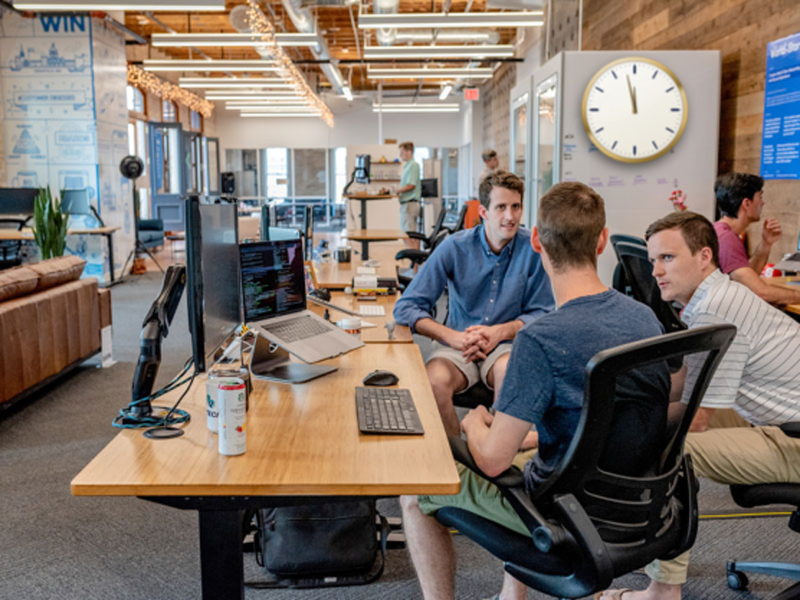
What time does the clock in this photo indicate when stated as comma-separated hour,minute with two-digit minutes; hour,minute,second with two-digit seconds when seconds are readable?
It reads 11,58
